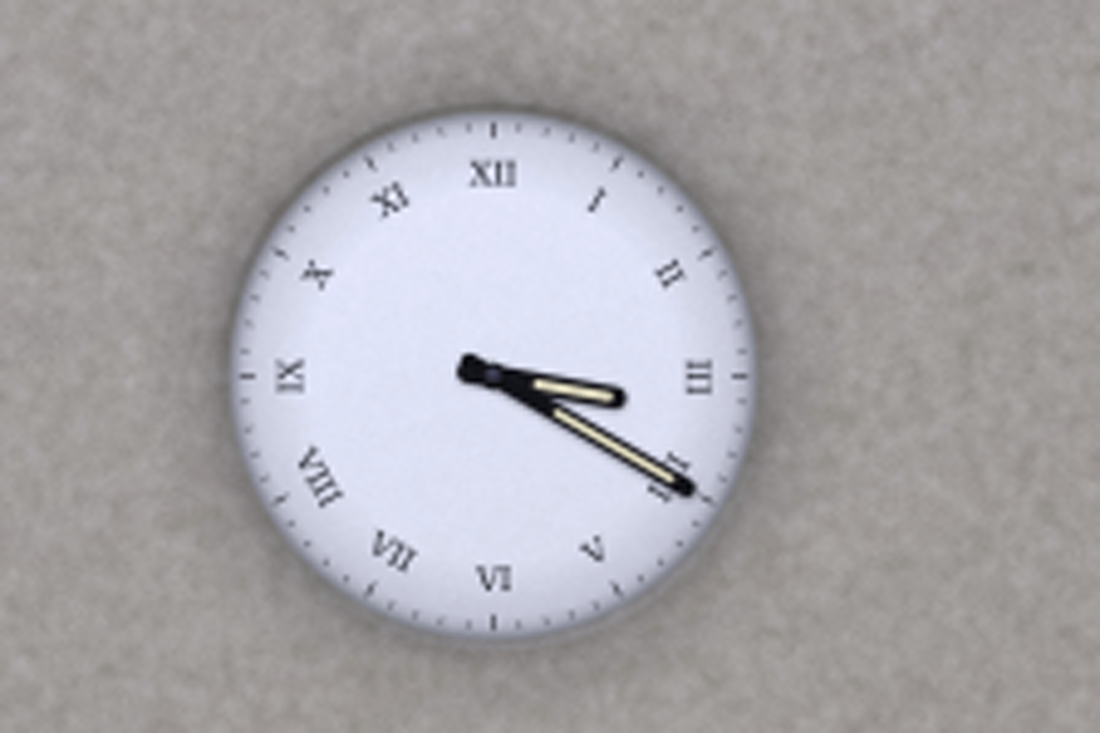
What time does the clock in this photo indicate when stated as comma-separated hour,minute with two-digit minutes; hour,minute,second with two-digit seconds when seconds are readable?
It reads 3,20
